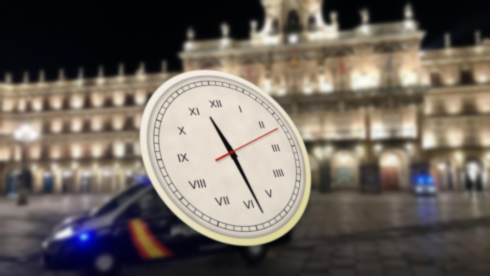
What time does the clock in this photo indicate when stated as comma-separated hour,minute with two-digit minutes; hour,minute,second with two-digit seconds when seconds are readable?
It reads 11,28,12
